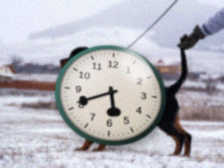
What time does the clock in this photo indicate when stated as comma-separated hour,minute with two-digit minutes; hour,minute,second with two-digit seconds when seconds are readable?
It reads 5,41
